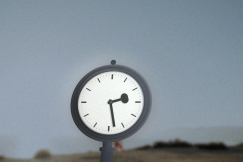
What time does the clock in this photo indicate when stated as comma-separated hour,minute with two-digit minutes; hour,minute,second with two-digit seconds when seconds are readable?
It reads 2,28
